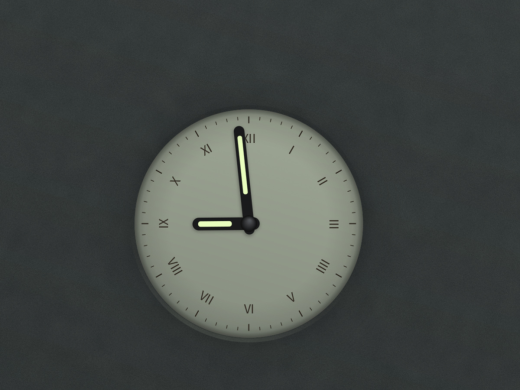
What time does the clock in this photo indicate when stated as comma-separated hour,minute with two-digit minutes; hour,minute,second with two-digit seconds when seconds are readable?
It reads 8,59
